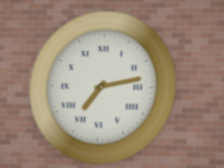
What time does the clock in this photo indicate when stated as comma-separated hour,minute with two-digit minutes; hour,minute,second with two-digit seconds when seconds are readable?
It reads 7,13
